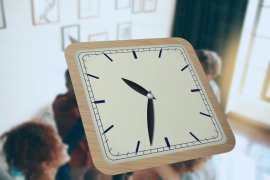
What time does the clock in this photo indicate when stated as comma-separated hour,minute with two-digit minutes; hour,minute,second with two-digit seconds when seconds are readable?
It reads 10,33
